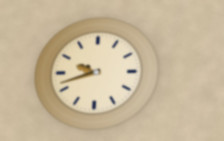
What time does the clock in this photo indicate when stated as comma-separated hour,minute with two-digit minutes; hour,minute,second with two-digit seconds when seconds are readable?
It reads 9,42
